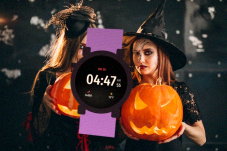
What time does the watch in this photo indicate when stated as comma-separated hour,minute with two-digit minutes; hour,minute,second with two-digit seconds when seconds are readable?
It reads 4,47
